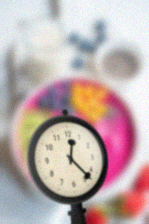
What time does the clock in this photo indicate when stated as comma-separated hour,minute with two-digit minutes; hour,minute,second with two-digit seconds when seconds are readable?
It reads 12,23
